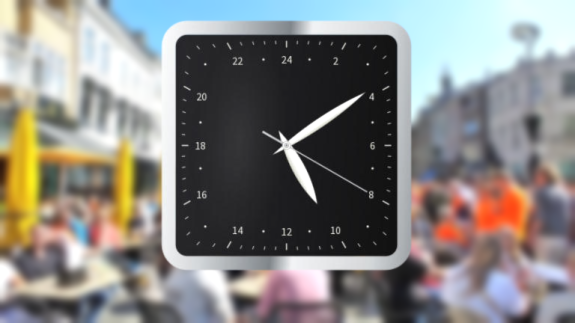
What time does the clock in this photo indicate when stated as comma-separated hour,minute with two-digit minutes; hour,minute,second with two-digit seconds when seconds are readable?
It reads 10,09,20
